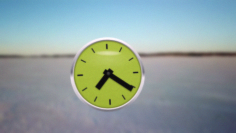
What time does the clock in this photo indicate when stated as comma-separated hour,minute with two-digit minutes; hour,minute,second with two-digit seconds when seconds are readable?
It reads 7,21
